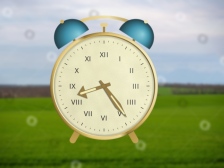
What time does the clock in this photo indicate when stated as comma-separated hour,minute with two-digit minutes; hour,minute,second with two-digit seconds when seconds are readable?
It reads 8,24
